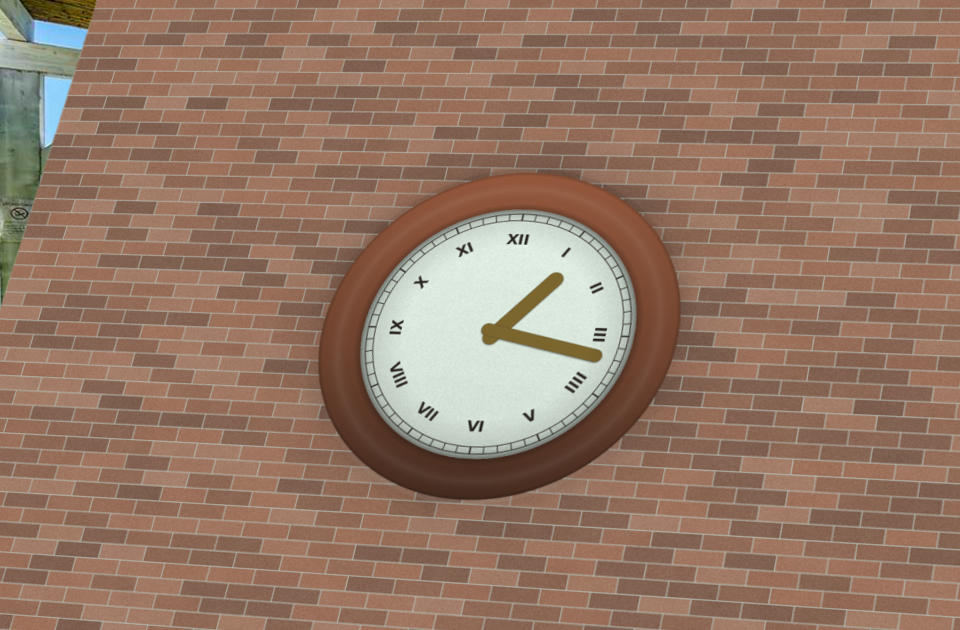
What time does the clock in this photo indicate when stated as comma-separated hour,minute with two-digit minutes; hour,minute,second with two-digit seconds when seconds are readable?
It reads 1,17
